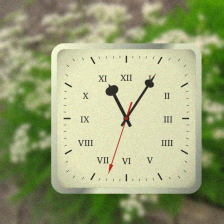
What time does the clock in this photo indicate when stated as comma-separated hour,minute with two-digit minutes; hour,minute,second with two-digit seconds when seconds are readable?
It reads 11,05,33
